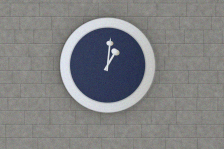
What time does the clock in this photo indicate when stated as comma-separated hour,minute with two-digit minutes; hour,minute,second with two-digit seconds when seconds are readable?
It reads 1,01
